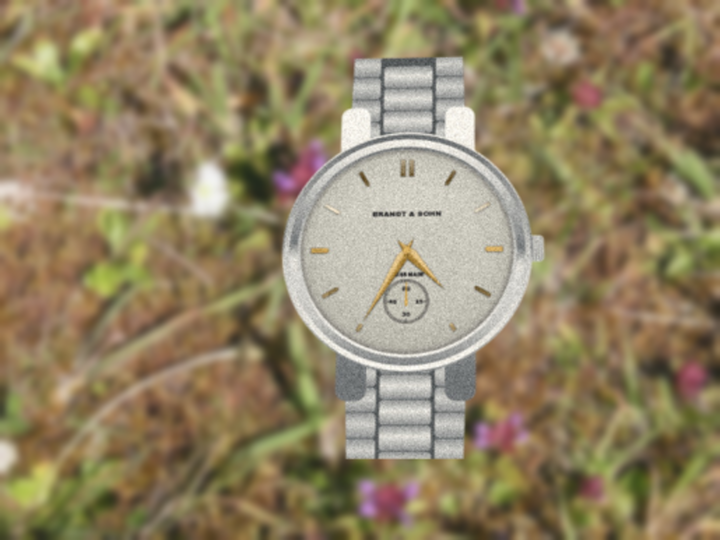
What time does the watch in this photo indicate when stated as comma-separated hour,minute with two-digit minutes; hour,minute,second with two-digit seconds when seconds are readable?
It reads 4,35
